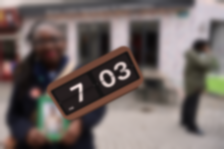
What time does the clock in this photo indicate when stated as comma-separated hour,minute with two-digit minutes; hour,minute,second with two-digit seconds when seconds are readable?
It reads 7,03
